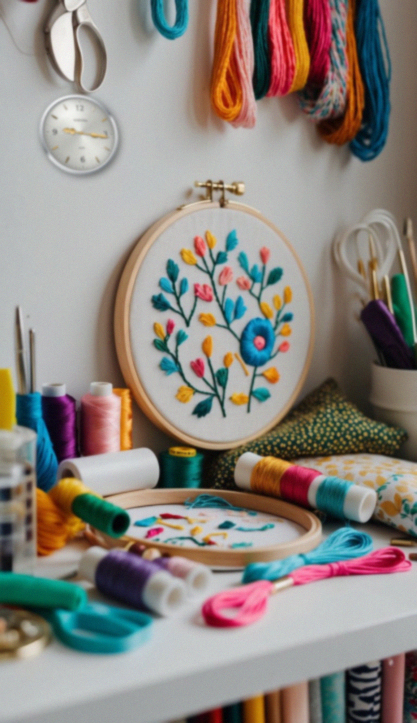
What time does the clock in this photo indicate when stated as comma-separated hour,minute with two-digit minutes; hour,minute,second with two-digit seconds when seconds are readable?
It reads 9,16
